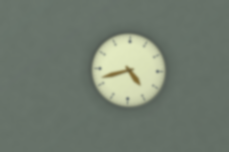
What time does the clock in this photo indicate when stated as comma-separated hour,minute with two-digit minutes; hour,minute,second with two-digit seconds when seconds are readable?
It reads 4,42
